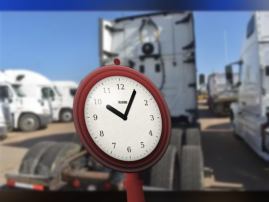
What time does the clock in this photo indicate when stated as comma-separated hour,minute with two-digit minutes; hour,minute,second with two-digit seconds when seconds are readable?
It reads 10,05
